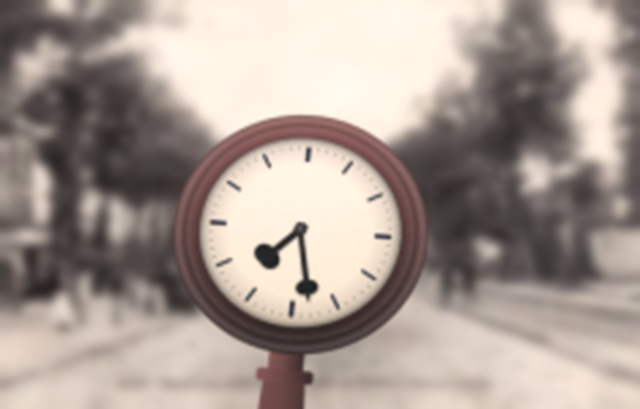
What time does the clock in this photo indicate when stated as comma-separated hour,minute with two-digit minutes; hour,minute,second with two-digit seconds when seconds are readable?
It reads 7,28
